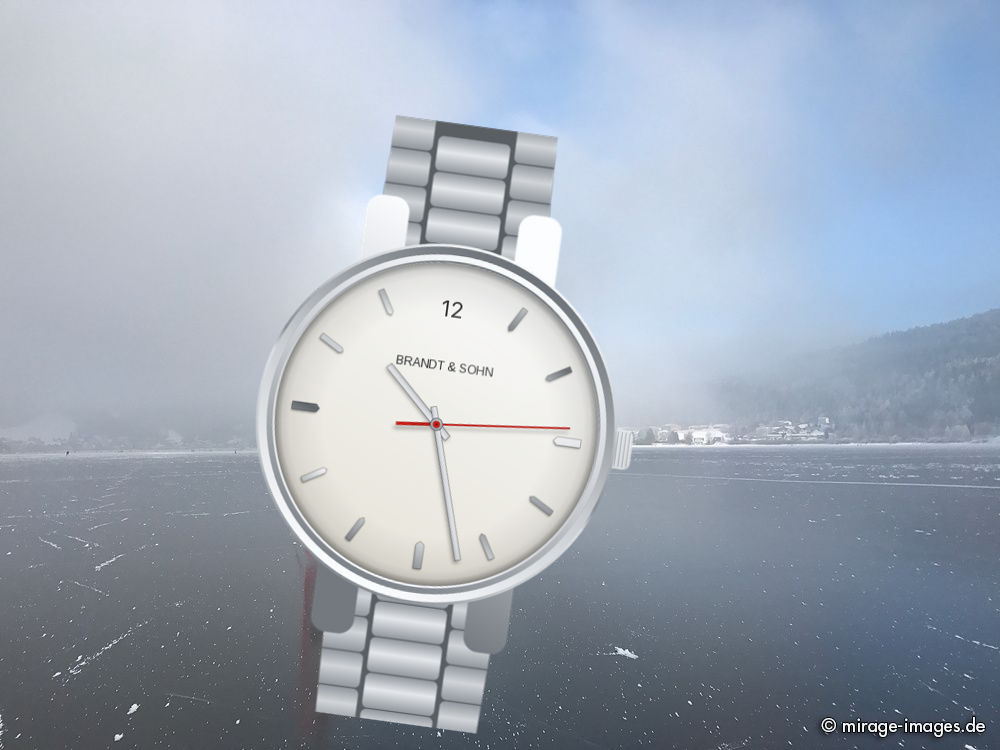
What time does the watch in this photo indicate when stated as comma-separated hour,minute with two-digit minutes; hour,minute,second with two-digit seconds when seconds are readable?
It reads 10,27,14
